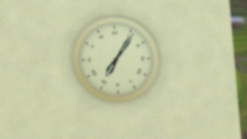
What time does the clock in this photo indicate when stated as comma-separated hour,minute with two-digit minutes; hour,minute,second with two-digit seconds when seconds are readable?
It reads 7,06
